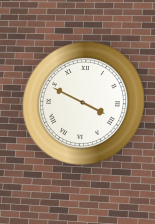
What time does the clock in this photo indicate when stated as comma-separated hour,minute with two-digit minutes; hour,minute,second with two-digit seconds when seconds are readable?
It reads 3,49
